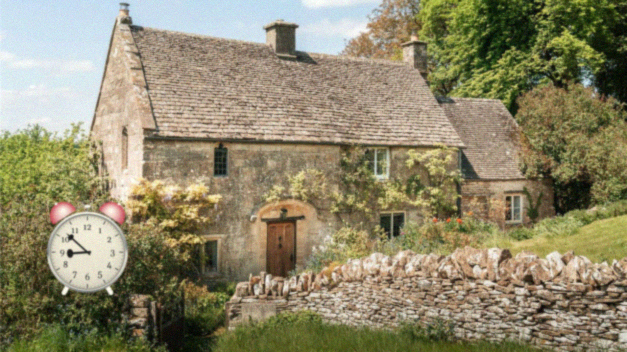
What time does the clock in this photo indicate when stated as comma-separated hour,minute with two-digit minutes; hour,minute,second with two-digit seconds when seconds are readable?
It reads 8,52
